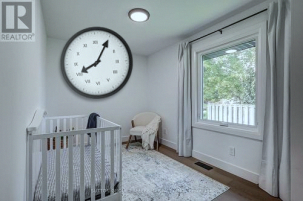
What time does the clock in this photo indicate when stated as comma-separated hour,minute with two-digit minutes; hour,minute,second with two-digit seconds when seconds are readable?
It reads 8,05
